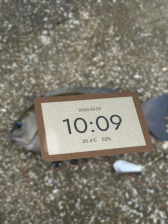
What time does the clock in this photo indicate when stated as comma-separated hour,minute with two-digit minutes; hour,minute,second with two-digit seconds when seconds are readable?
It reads 10,09
